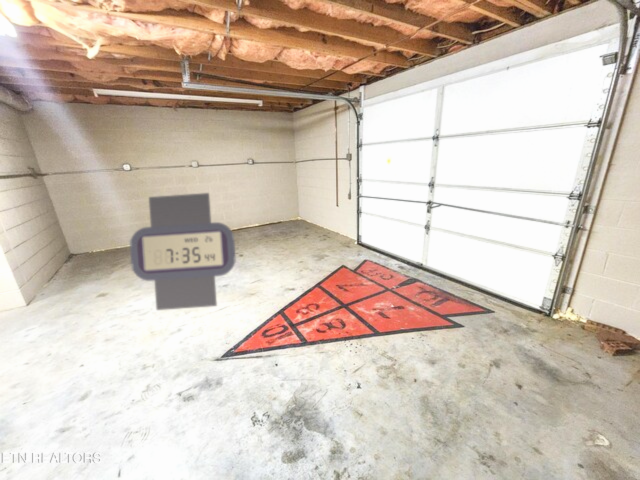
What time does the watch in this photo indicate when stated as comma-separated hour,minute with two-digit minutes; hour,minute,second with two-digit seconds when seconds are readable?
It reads 7,35
